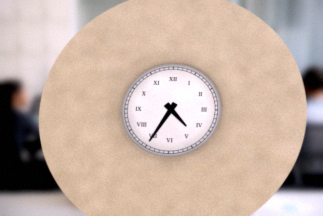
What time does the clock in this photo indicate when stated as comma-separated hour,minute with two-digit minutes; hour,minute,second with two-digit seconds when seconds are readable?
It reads 4,35
